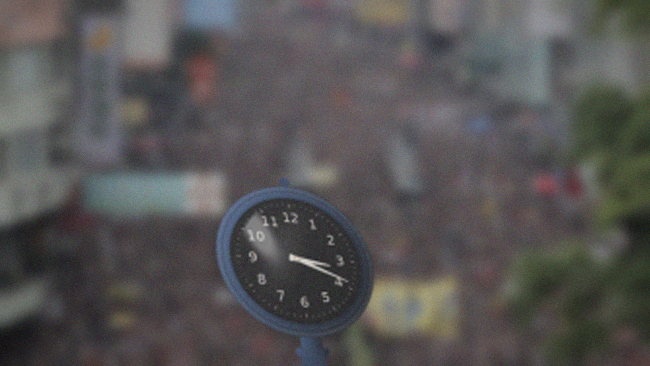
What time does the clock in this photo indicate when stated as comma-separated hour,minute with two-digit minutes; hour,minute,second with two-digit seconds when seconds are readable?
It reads 3,19
